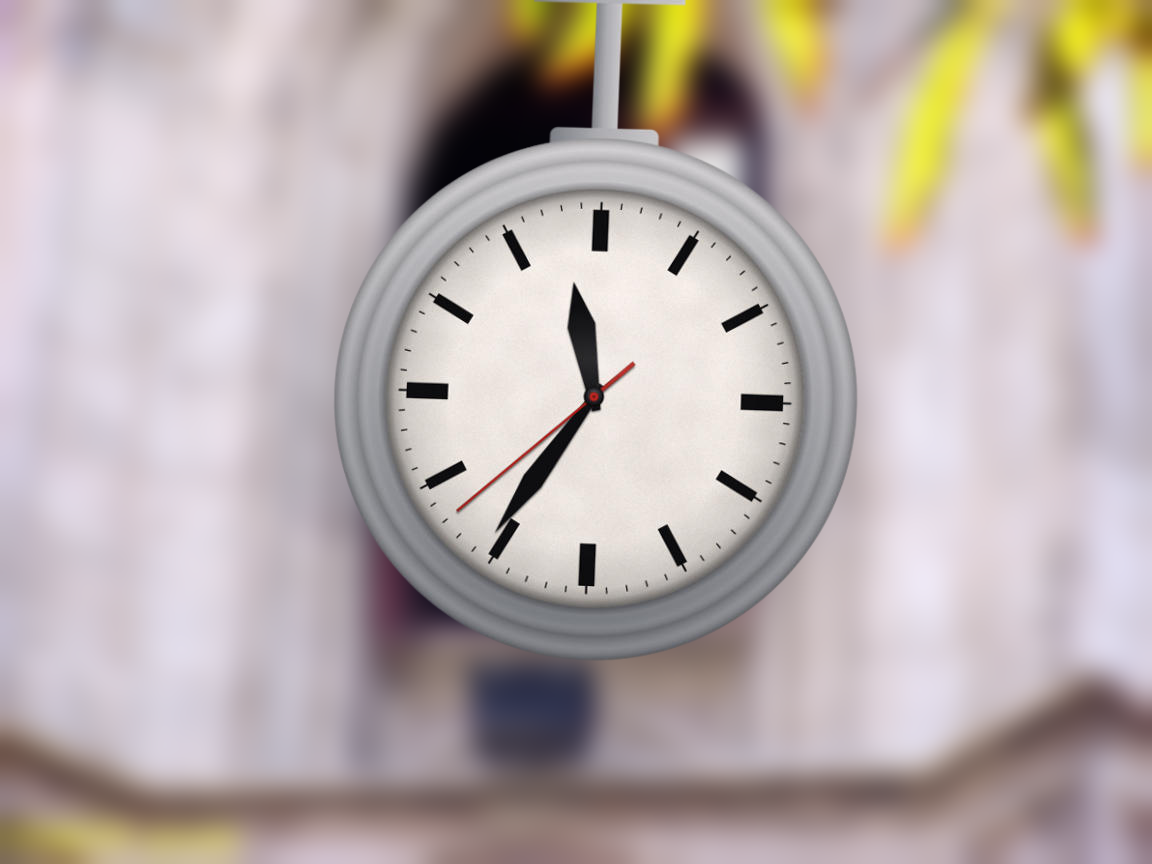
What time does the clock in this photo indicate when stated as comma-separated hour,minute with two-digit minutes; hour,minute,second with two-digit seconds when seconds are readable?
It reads 11,35,38
